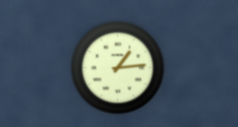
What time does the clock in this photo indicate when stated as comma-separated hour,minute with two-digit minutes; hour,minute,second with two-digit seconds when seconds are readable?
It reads 1,14
